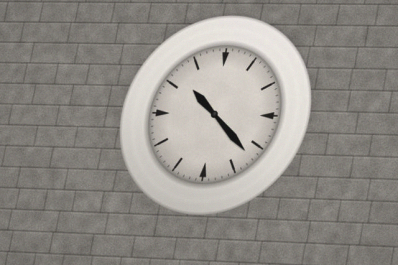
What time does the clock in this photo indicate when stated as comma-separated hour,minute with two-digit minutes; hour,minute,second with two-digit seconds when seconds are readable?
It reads 10,22
